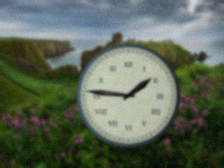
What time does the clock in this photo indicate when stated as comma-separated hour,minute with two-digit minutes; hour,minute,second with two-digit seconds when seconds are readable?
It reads 1,46
